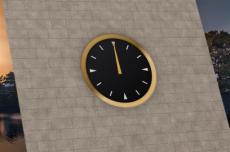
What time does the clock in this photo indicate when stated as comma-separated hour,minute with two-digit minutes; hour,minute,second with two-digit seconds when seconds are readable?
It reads 12,00
